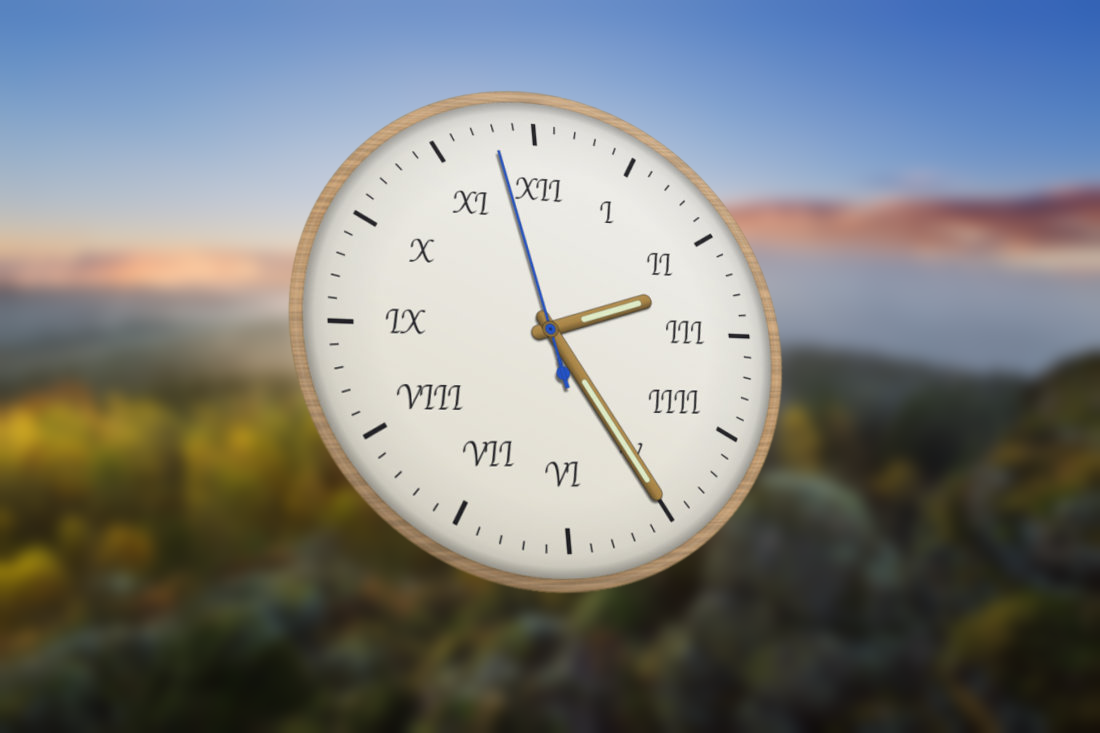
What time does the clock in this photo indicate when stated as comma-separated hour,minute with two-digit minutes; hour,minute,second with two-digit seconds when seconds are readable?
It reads 2,24,58
